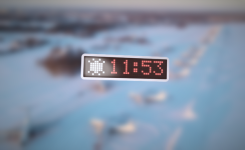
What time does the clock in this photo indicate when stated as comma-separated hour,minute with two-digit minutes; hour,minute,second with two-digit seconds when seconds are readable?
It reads 11,53
